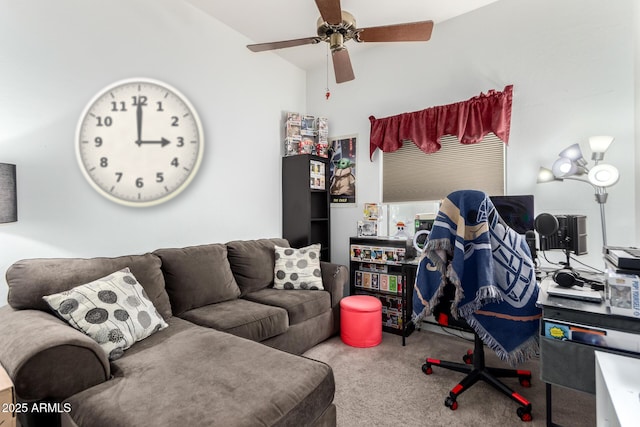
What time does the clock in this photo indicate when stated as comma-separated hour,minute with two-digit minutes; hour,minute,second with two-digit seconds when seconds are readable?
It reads 3,00
